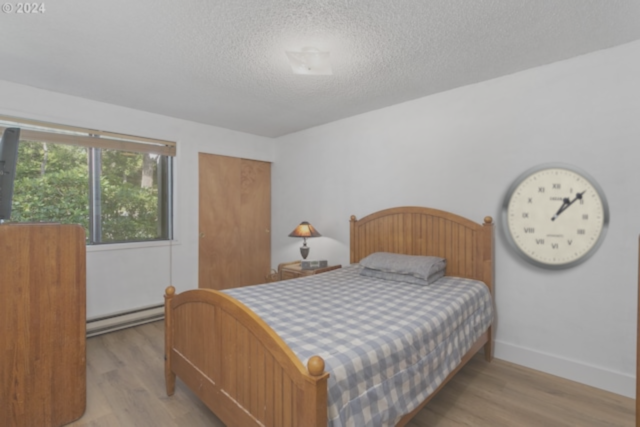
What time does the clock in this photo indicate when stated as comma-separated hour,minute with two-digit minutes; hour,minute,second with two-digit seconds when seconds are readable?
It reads 1,08
